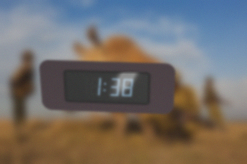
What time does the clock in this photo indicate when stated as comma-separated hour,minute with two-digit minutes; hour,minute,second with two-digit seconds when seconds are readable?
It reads 1,38
